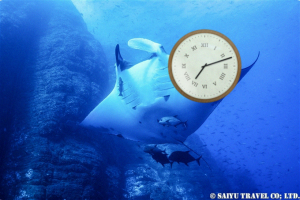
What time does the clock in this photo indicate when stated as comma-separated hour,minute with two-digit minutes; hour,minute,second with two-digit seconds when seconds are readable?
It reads 7,12
